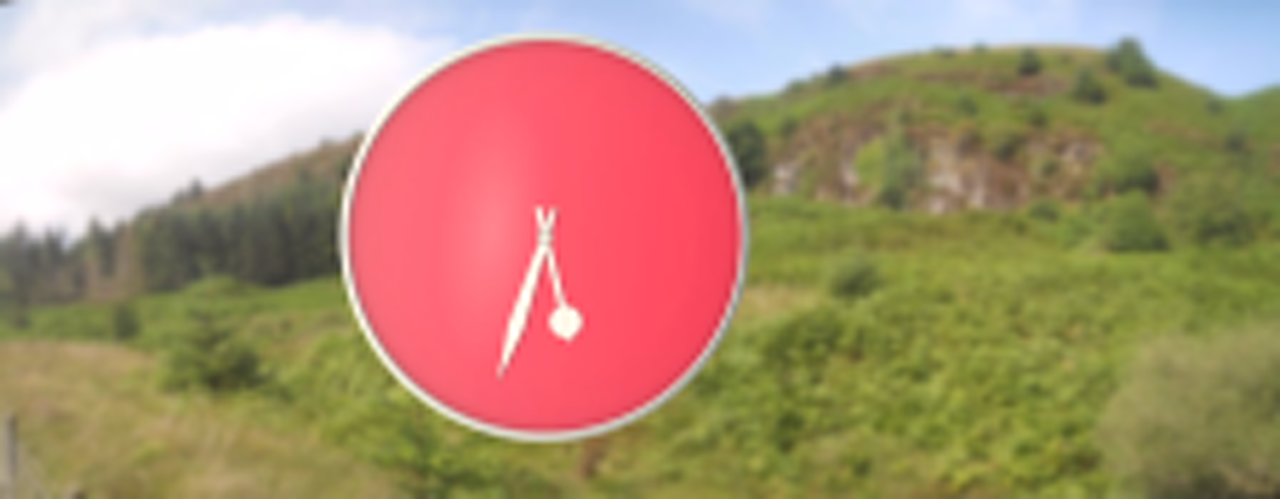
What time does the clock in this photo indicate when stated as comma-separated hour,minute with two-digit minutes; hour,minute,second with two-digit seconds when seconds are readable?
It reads 5,33
